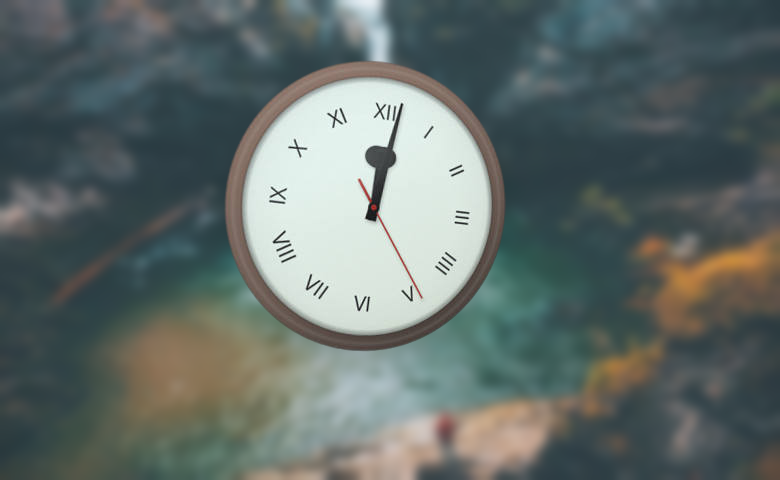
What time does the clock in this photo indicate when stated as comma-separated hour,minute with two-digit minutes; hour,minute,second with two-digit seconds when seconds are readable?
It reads 12,01,24
